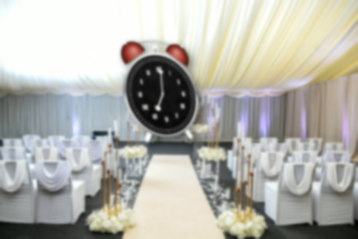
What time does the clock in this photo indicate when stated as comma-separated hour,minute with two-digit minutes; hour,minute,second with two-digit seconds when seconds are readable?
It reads 7,01
